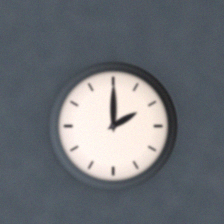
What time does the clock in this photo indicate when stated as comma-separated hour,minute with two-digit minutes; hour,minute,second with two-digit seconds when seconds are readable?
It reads 2,00
